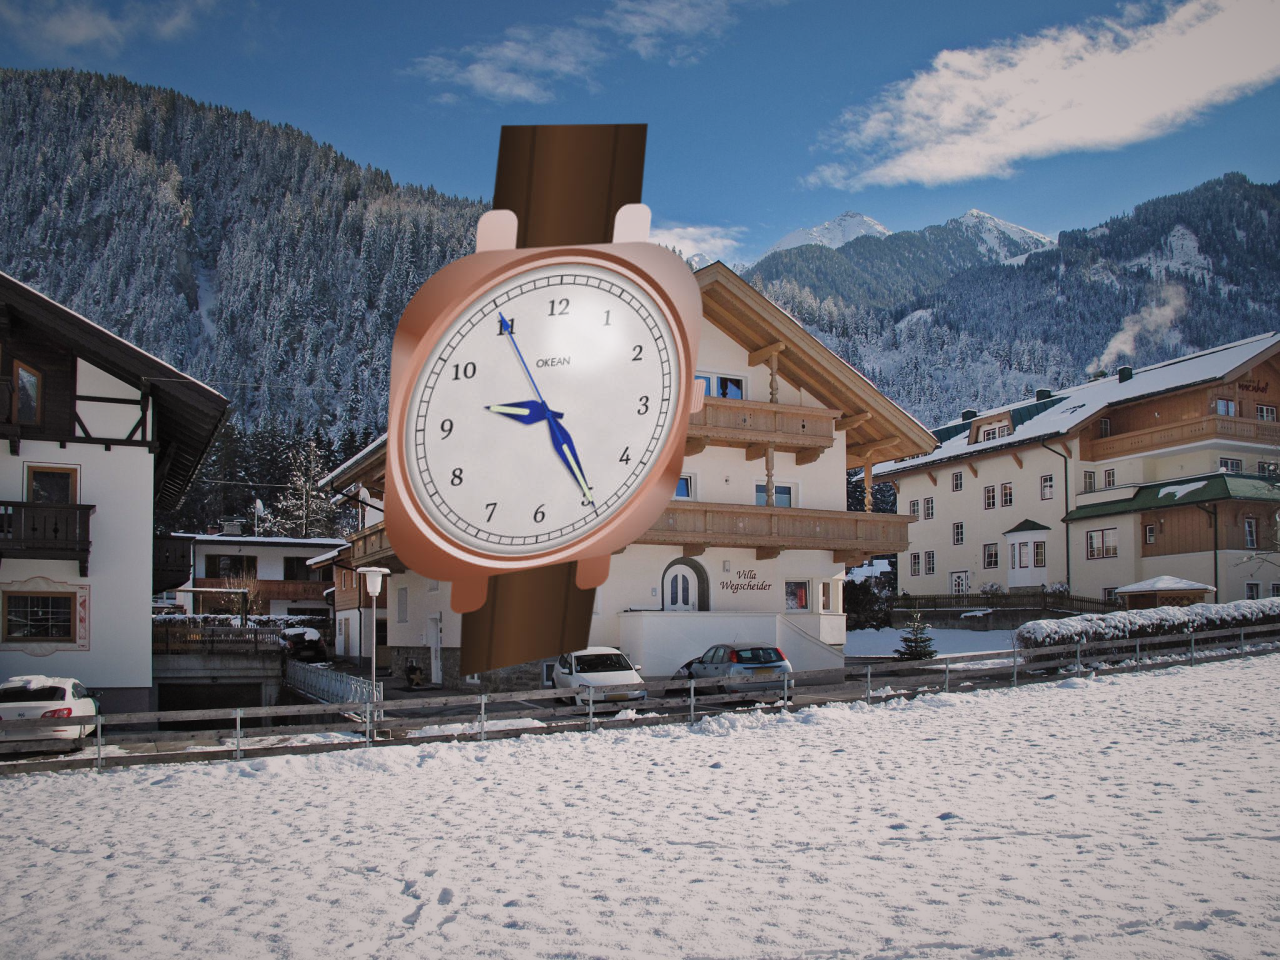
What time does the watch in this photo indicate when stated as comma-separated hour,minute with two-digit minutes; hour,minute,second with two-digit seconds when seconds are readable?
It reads 9,24,55
